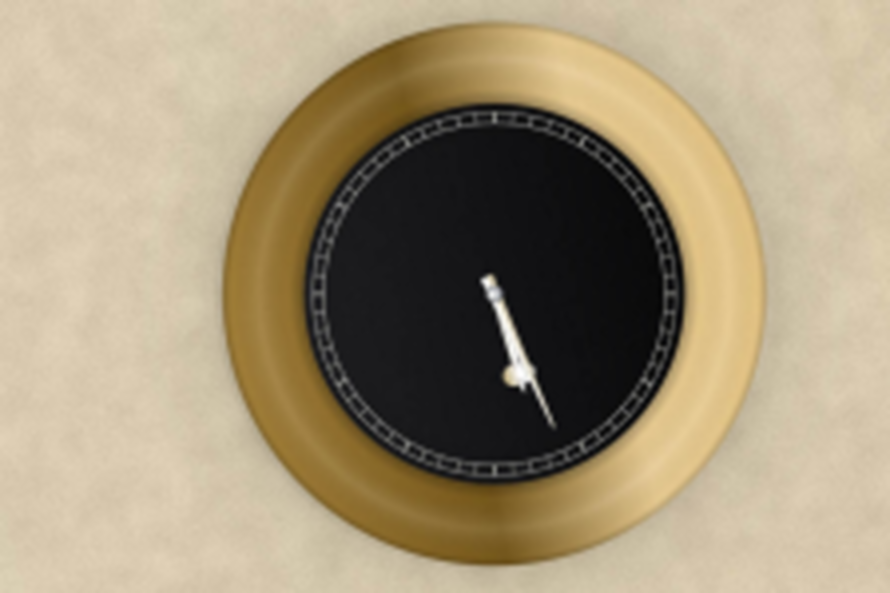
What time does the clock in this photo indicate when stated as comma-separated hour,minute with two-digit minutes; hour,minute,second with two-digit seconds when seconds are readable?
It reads 5,26
